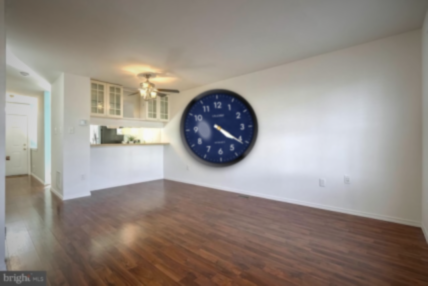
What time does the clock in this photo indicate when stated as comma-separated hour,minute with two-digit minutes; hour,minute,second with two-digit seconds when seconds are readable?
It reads 4,21
